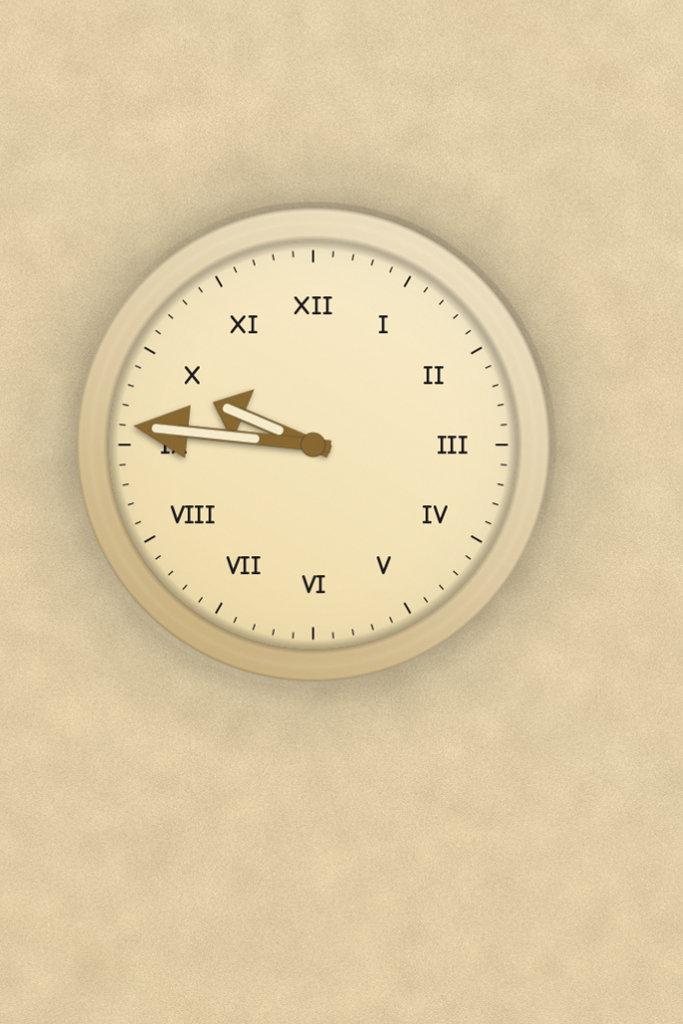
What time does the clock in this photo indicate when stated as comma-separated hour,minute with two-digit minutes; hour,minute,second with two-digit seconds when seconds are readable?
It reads 9,46
